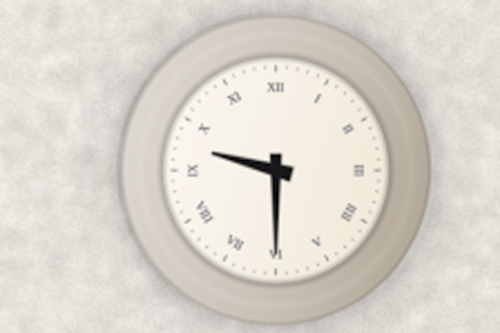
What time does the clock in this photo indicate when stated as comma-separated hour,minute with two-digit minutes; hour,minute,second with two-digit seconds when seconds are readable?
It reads 9,30
